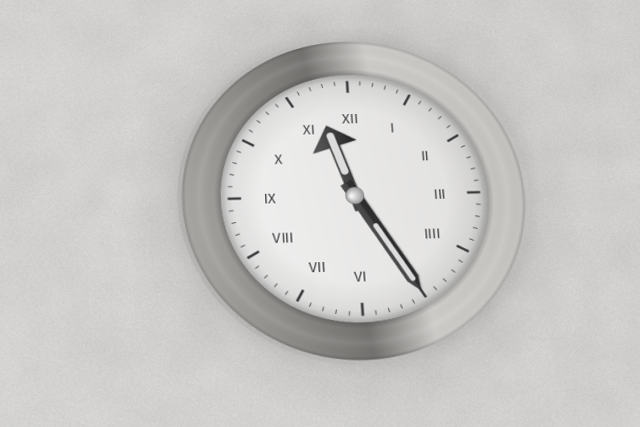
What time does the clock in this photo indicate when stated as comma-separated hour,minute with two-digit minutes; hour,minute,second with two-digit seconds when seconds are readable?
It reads 11,25
